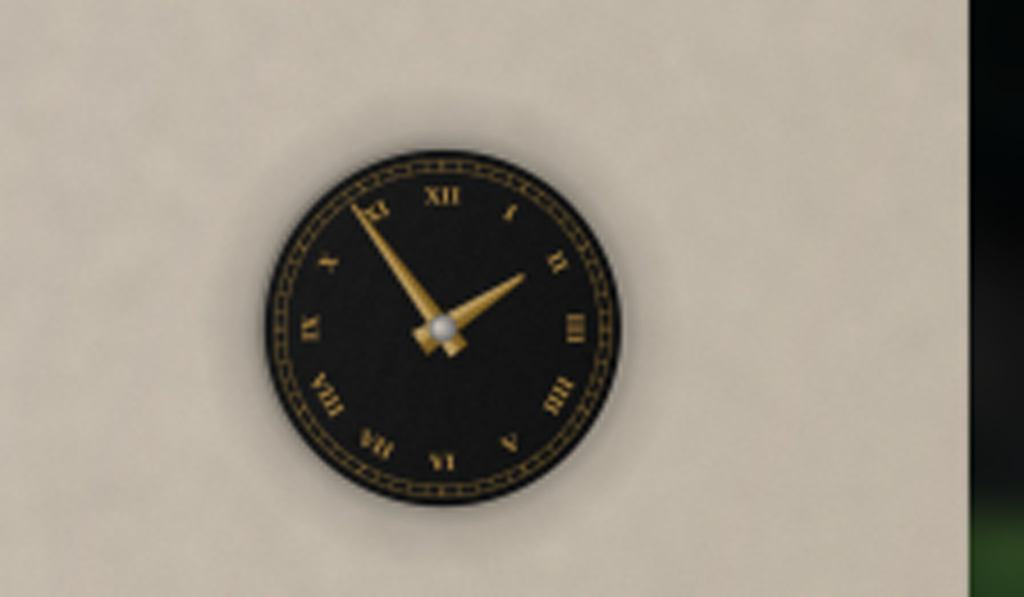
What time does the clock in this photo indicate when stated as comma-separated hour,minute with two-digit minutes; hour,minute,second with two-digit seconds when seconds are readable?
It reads 1,54
